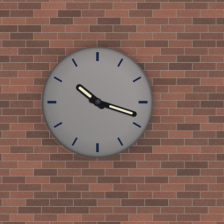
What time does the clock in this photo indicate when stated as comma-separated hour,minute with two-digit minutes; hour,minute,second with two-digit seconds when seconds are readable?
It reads 10,18
